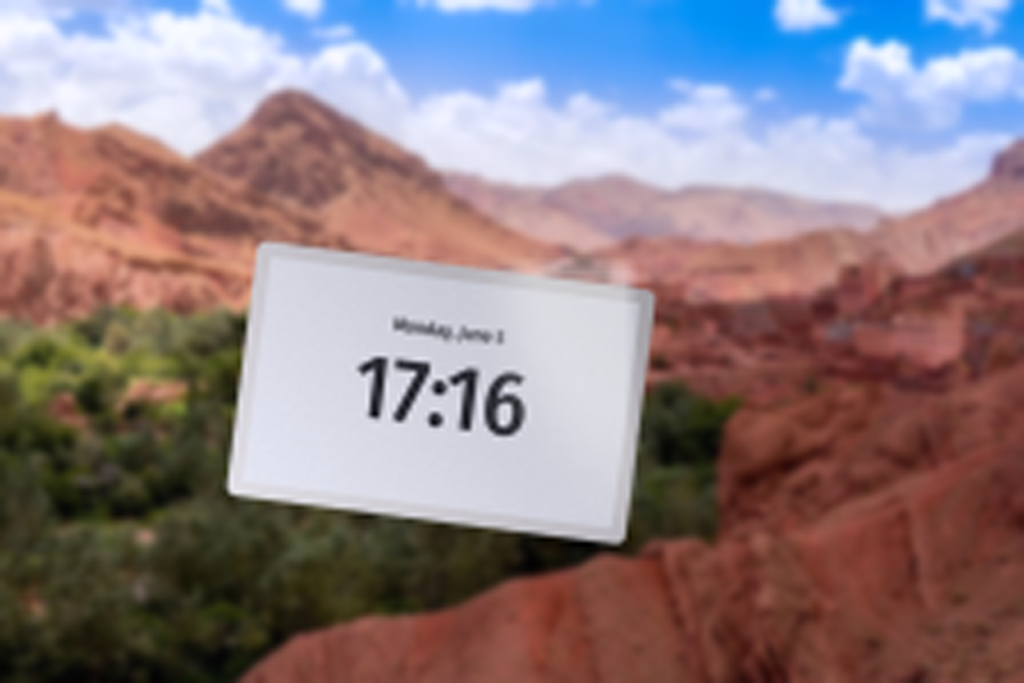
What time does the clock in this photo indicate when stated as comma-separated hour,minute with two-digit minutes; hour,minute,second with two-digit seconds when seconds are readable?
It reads 17,16
